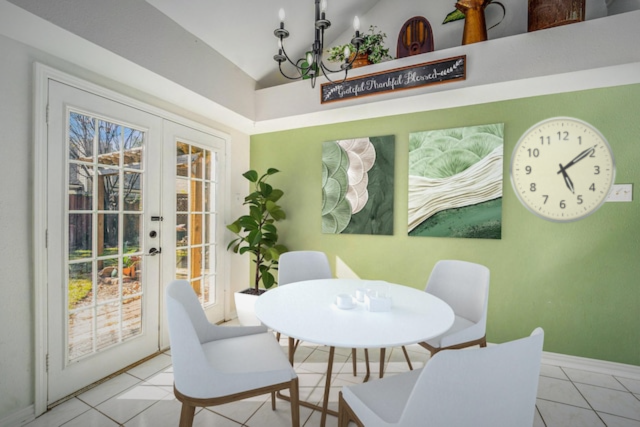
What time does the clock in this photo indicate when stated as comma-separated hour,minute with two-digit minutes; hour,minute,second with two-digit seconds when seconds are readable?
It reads 5,09
